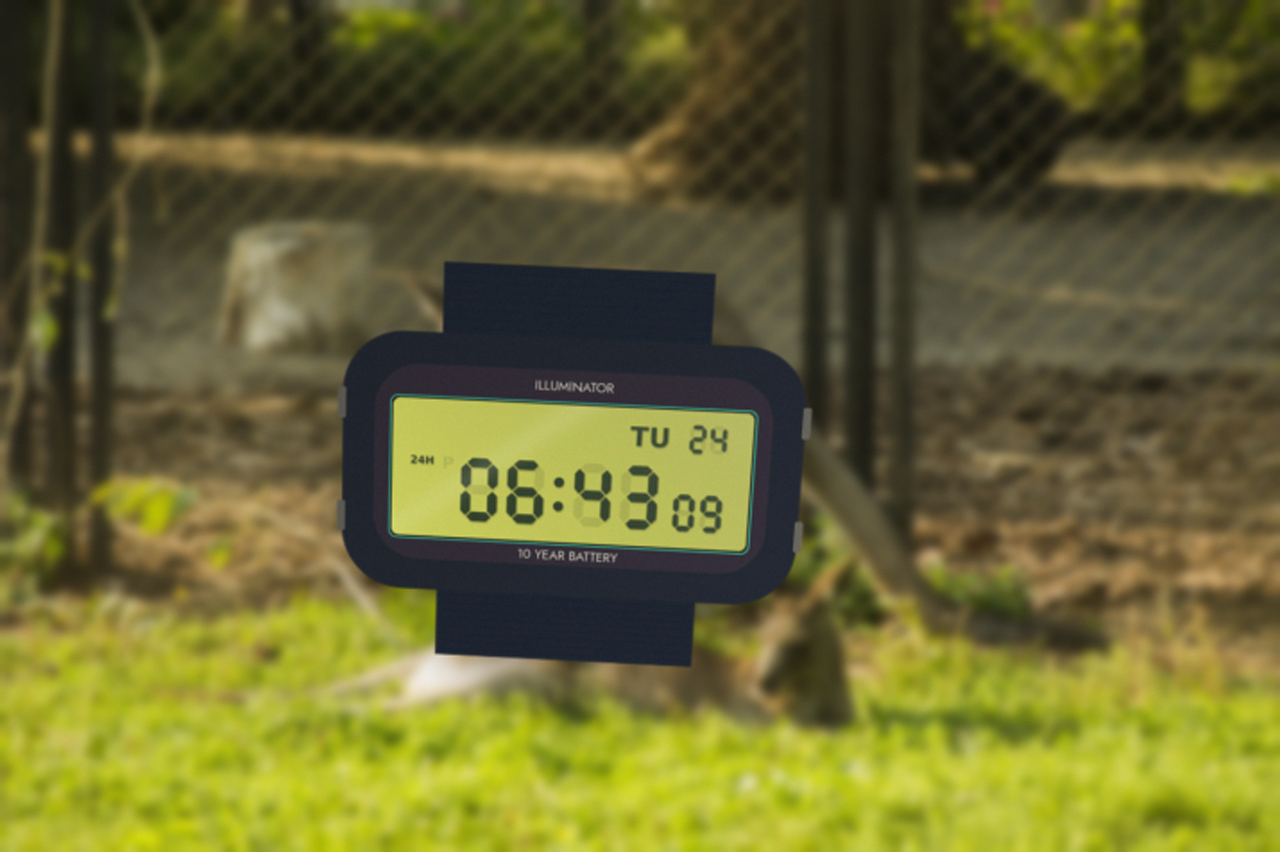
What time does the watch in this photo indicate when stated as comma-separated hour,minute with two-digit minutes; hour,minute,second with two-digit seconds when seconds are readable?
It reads 6,43,09
